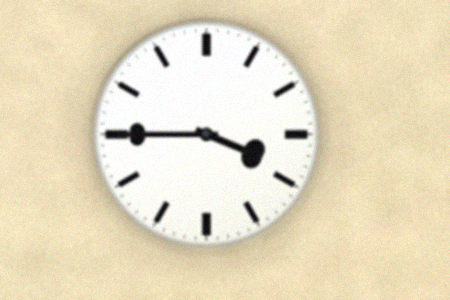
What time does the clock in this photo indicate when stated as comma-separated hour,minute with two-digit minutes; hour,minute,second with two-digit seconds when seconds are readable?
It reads 3,45
